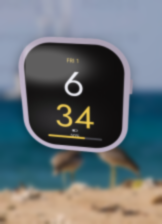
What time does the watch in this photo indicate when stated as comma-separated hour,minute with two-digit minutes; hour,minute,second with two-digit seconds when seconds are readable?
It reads 6,34
